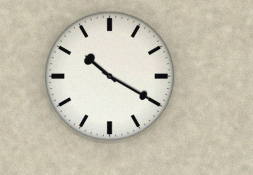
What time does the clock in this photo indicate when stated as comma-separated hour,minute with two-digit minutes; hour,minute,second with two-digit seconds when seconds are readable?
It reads 10,20
